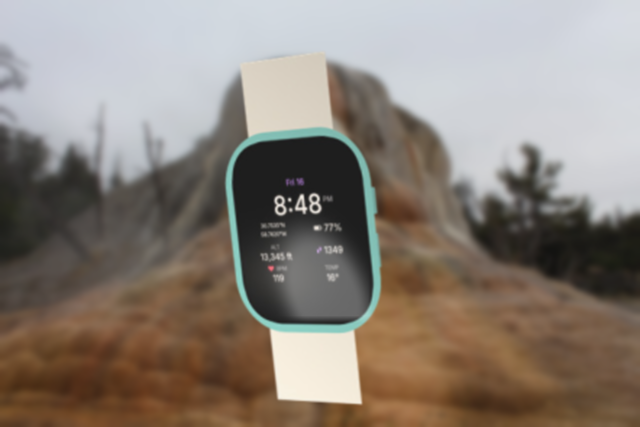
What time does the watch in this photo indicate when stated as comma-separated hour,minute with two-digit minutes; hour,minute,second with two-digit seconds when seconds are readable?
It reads 8,48
